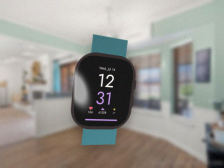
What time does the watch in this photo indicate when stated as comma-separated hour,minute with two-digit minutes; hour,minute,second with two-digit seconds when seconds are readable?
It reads 12,31
